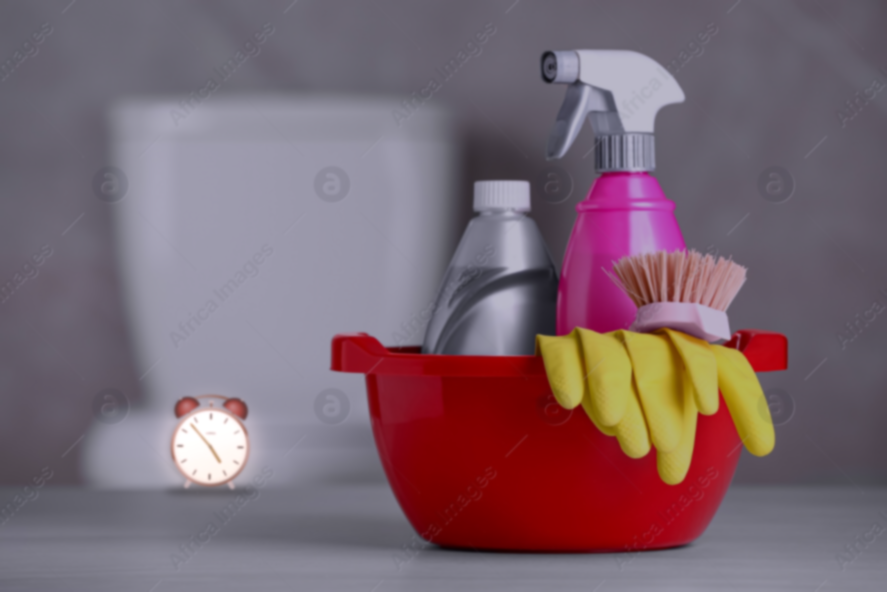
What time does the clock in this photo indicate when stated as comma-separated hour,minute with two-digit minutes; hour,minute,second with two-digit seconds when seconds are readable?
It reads 4,53
